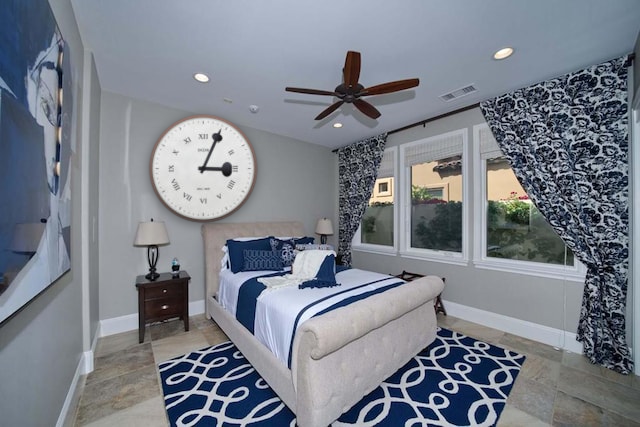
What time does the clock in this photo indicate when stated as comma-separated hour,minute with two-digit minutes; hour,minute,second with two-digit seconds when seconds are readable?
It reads 3,04
